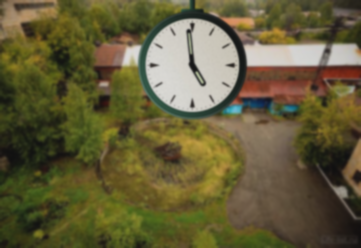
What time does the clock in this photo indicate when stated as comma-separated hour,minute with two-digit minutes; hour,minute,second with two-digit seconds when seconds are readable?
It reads 4,59
